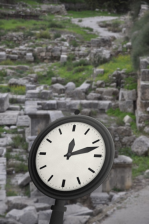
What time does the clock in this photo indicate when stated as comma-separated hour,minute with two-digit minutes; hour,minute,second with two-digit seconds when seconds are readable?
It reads 12,12
